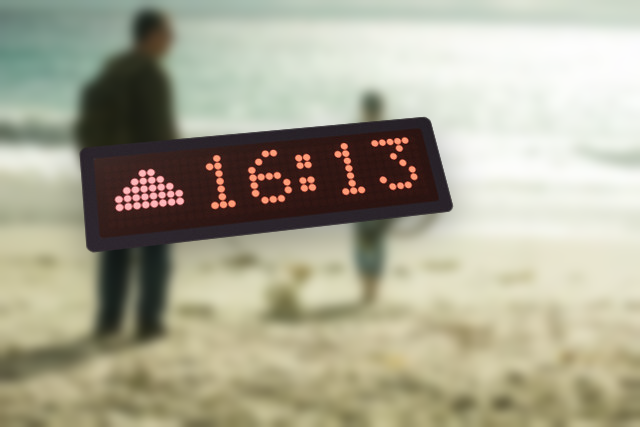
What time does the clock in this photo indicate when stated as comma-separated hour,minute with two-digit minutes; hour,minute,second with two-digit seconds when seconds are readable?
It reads 16,13
